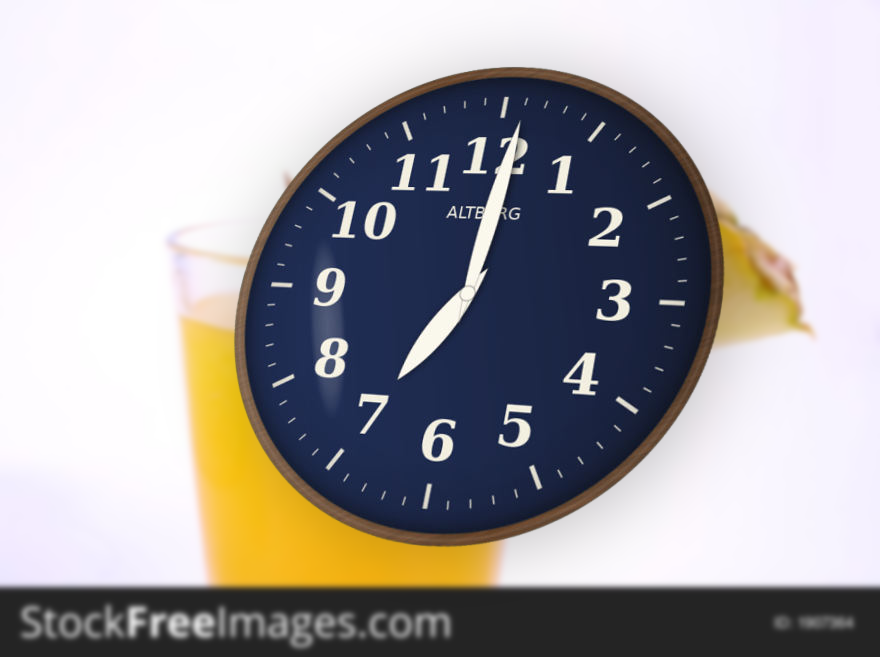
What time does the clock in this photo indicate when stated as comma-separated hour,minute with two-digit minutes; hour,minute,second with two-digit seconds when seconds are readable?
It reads 7,01
